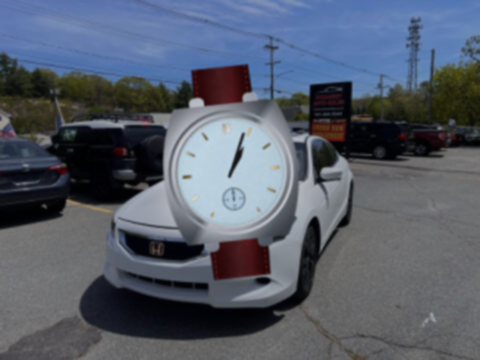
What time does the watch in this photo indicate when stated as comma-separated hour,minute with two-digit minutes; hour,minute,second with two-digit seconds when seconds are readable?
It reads 1,04
